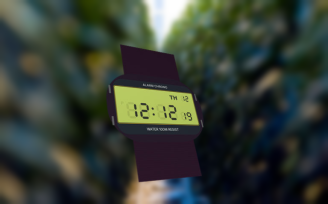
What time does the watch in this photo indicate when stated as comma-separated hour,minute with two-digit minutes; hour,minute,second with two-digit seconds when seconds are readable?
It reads 12,12,19
